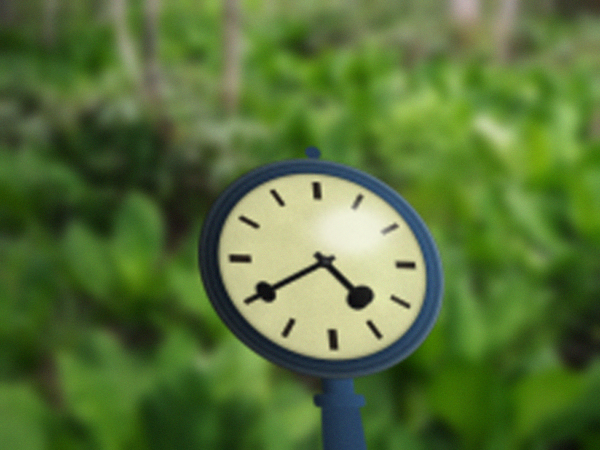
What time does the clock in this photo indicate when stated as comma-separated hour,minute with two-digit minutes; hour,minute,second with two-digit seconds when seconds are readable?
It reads 4,40
